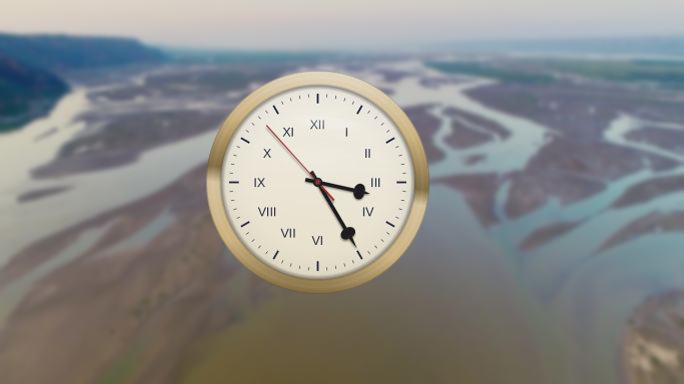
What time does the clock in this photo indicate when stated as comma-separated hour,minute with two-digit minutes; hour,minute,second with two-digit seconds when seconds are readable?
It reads 3,24,53
